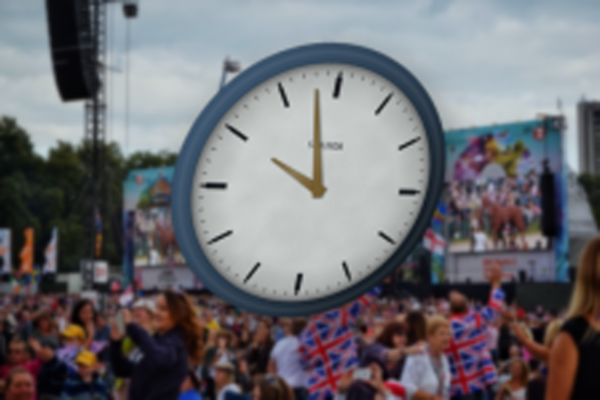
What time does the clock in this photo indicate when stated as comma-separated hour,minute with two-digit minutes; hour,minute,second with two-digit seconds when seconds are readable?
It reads 9,58
